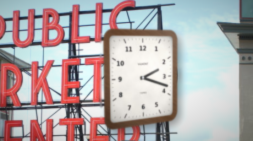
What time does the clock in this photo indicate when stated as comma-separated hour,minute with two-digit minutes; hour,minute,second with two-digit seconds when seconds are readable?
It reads 2,18
